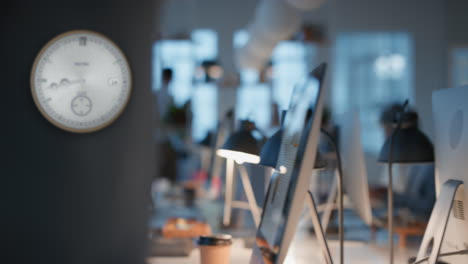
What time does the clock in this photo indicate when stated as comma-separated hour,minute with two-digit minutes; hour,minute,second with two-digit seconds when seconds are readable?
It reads 8,43
